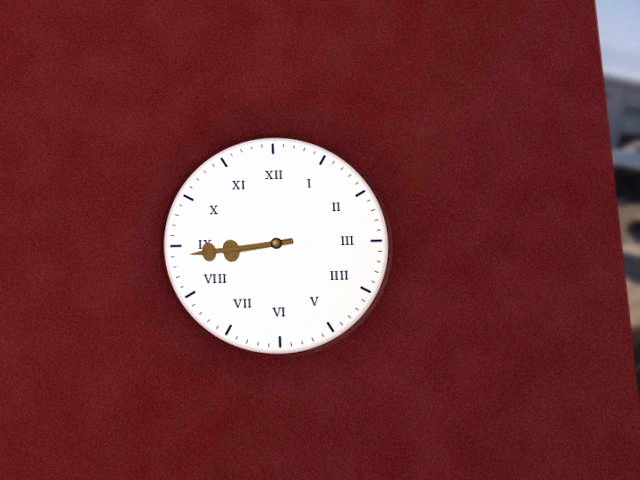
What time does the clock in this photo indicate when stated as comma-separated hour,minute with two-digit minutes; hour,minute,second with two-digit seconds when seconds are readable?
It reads 8,44
